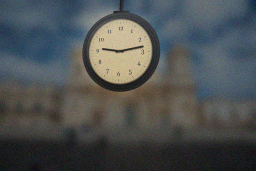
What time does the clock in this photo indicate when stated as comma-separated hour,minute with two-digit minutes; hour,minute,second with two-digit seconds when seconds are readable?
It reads 9,13
